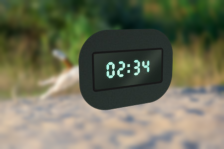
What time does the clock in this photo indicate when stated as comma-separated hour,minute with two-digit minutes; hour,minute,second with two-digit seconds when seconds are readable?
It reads 2,34
